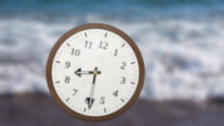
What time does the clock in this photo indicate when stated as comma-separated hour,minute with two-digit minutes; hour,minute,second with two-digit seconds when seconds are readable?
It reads 8,29
